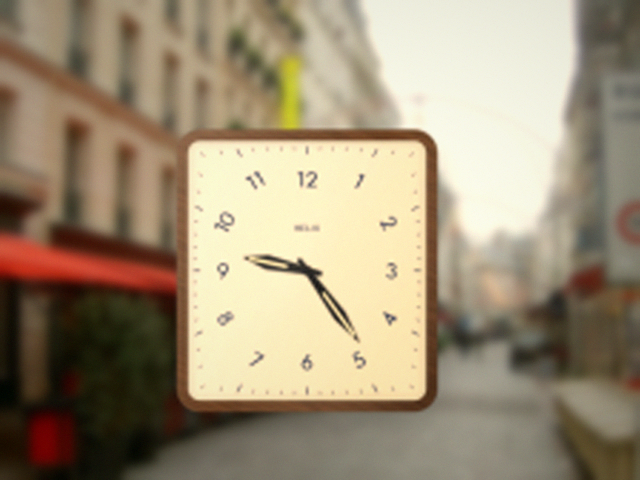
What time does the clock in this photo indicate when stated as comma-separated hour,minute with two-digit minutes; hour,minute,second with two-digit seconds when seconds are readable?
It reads 9,24
